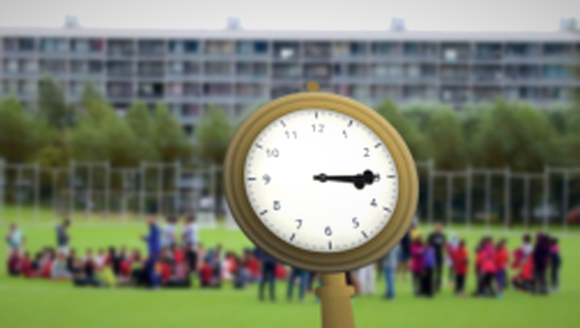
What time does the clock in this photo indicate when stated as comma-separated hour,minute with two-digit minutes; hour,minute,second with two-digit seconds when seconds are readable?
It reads 3,15
